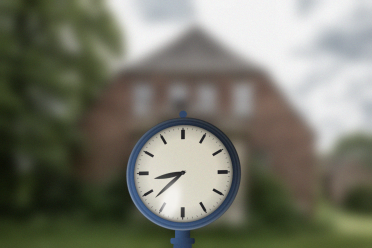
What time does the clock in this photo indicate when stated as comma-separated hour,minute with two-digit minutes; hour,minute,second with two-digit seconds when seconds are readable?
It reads 8,38
